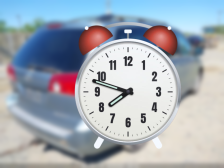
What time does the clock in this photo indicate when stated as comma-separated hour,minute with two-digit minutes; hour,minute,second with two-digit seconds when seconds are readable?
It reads 7,48
